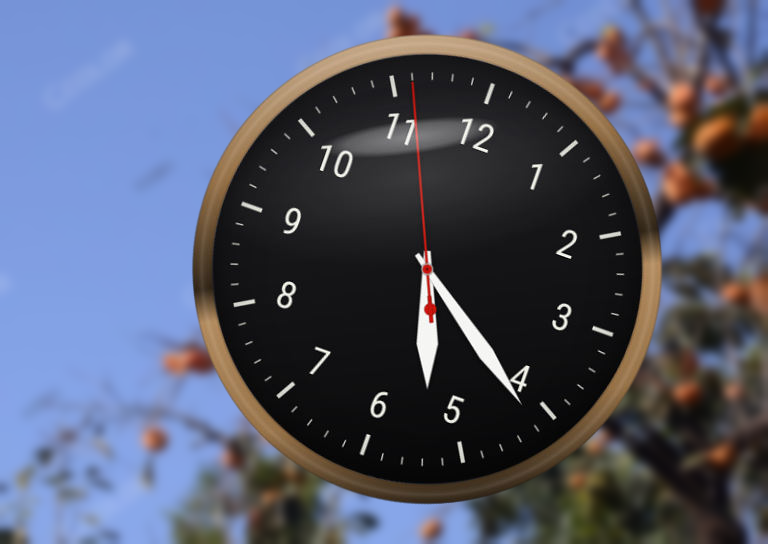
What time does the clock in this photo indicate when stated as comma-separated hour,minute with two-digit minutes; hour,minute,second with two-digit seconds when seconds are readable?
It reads 5,20,56
